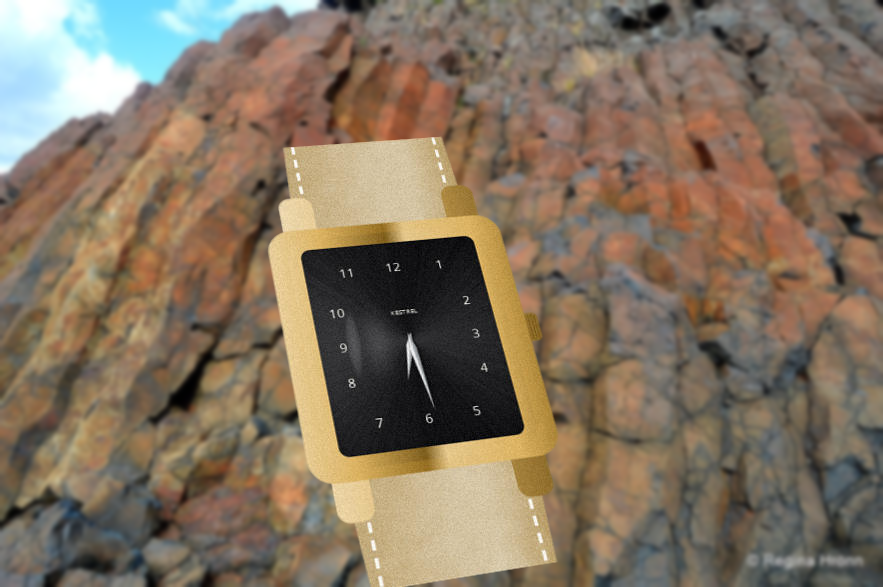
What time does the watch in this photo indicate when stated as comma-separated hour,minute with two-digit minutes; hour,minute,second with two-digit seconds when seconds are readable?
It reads 6,29
